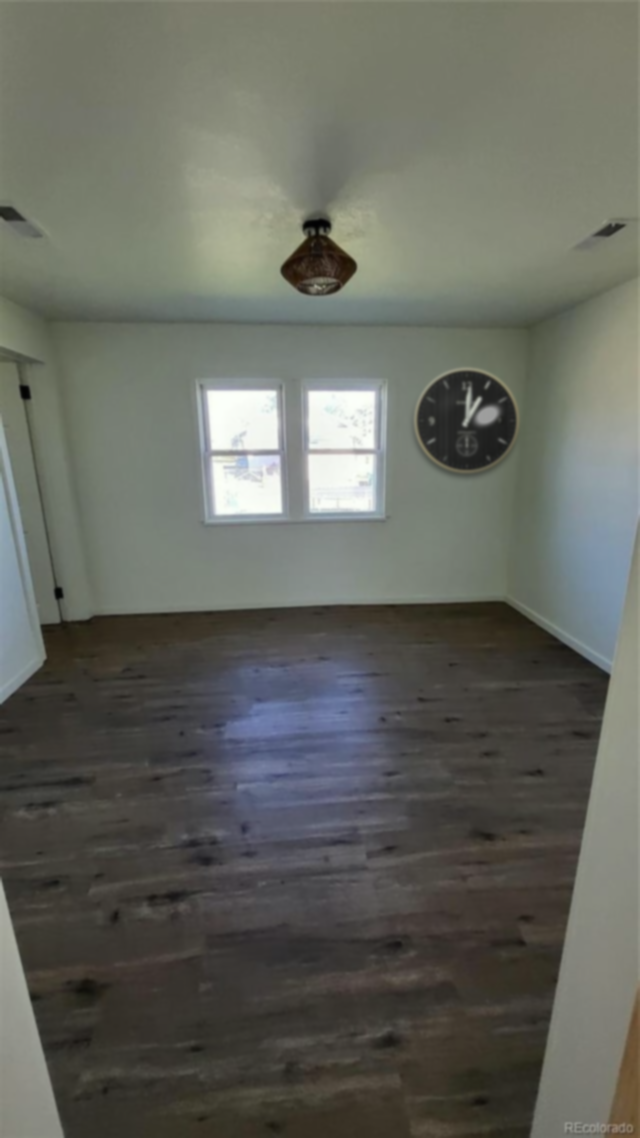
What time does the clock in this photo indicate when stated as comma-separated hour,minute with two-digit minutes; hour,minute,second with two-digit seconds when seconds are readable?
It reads 1,01
